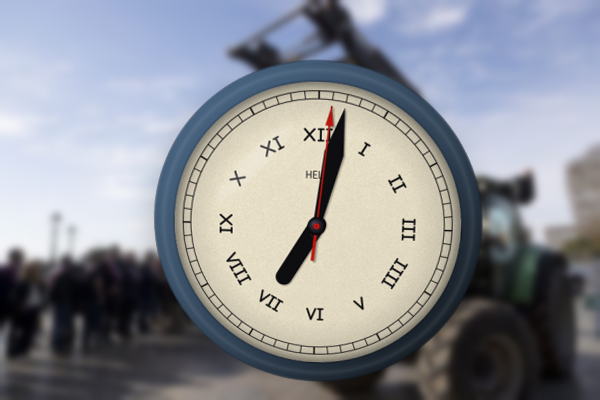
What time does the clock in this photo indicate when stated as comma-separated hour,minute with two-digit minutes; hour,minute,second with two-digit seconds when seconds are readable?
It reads 7,02,01
